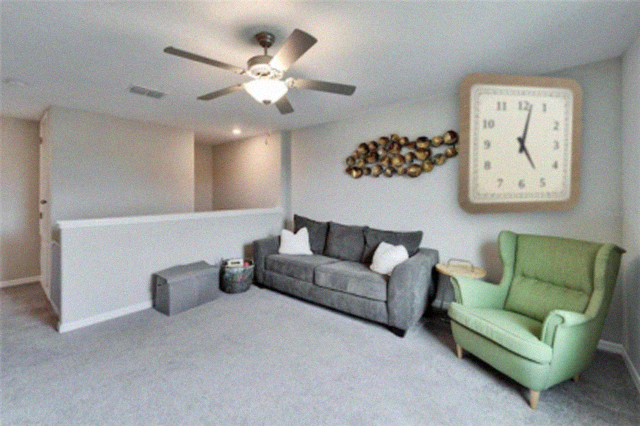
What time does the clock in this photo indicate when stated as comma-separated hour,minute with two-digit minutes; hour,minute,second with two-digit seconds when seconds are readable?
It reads 5,02
